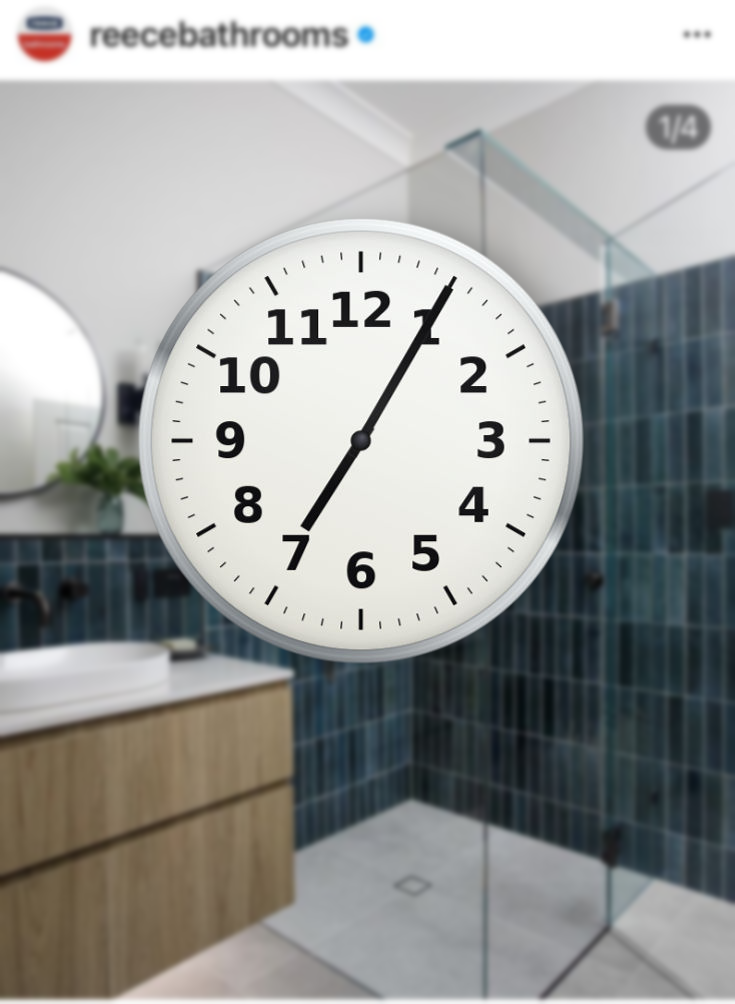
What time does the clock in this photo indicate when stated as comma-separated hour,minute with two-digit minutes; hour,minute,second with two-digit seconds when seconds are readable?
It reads 7,05
